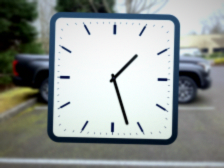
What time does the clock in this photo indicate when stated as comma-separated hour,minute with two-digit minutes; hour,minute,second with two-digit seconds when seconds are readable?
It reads 1,27
